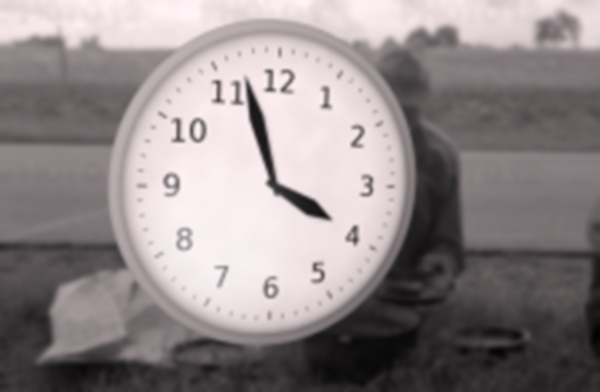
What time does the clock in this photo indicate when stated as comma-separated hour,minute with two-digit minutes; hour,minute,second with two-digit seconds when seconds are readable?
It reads 3,57
